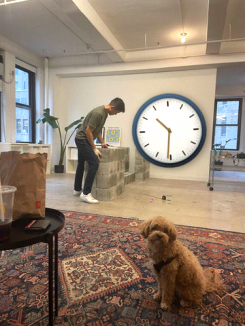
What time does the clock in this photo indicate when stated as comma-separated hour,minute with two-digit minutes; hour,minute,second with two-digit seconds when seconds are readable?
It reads 10,31
